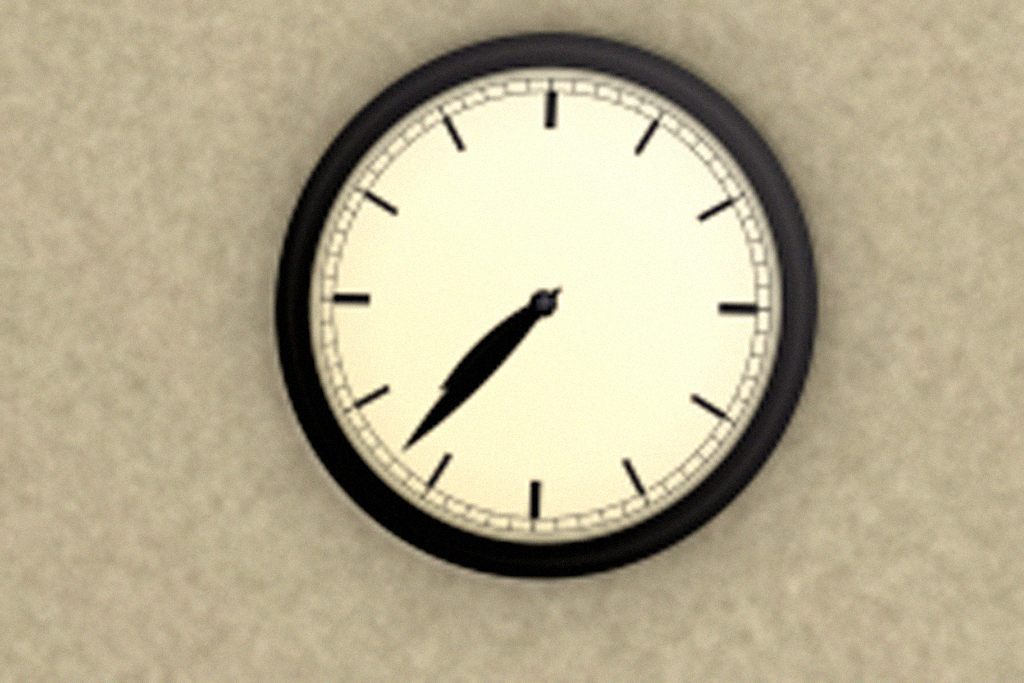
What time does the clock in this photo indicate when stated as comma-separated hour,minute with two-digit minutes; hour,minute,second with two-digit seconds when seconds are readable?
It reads 7,37
